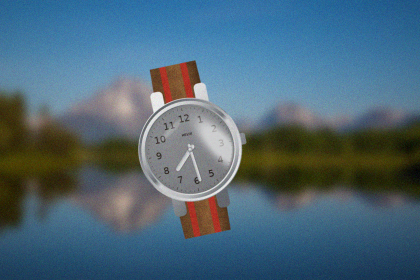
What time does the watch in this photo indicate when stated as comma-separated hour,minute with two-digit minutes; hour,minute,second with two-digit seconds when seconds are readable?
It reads 7,29
